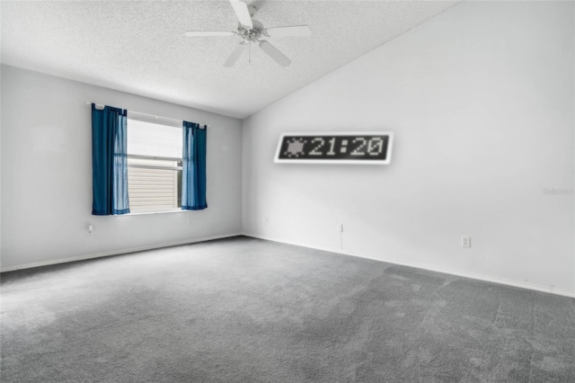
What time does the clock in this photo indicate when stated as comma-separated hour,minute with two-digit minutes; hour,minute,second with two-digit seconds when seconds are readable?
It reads 21,20
